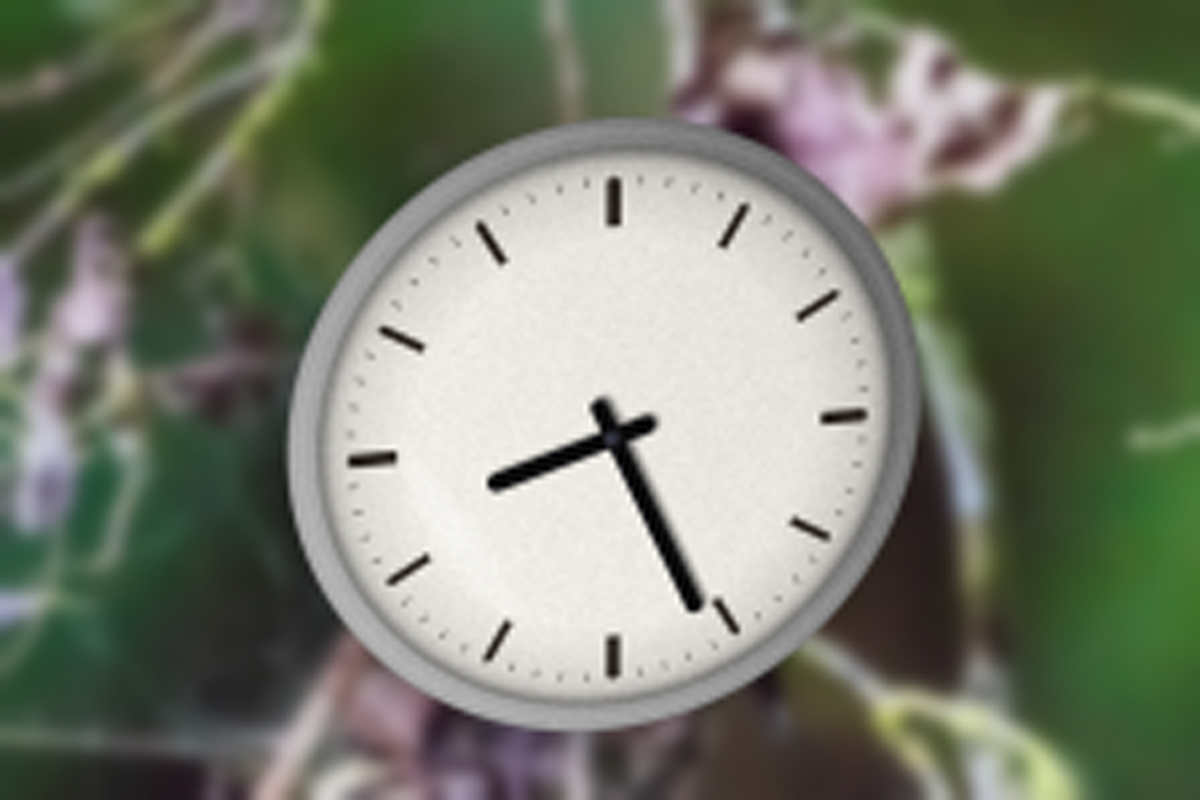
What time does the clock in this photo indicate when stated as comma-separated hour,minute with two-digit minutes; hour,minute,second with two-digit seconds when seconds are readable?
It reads 8,26
